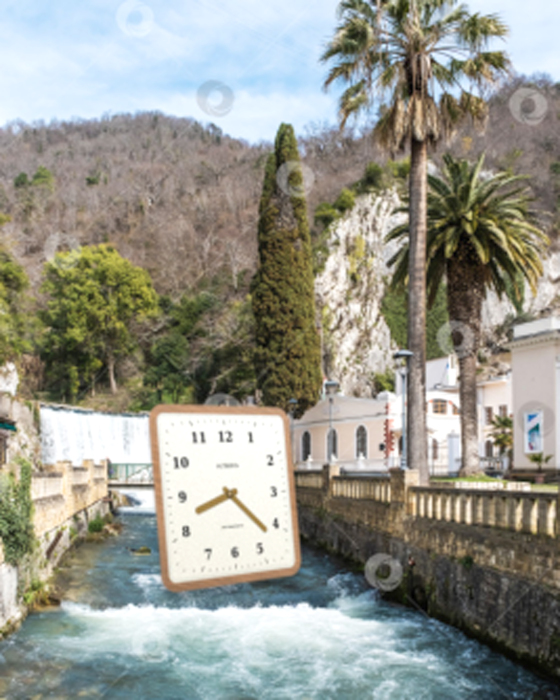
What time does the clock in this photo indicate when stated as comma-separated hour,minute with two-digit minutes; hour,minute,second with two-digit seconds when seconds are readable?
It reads 8,22
